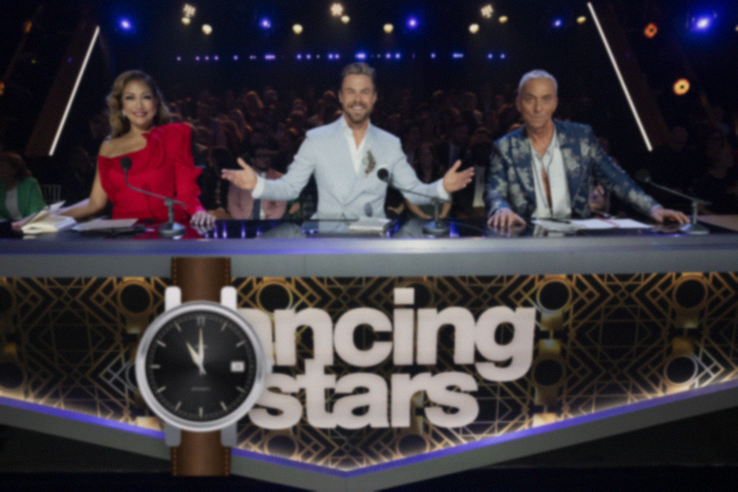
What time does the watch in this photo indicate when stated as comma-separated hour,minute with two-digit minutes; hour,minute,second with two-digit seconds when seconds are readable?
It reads 11,00
